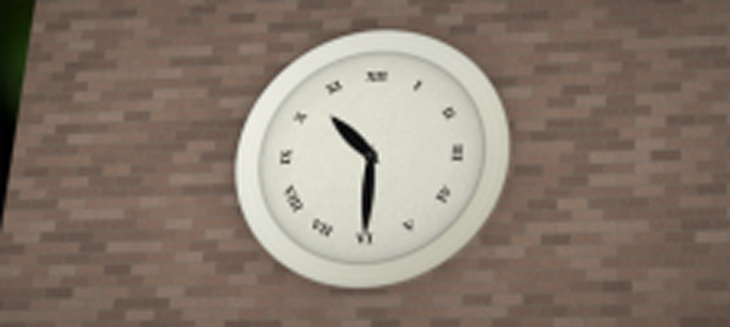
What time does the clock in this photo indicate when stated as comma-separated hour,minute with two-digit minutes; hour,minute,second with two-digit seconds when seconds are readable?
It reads 10,30
